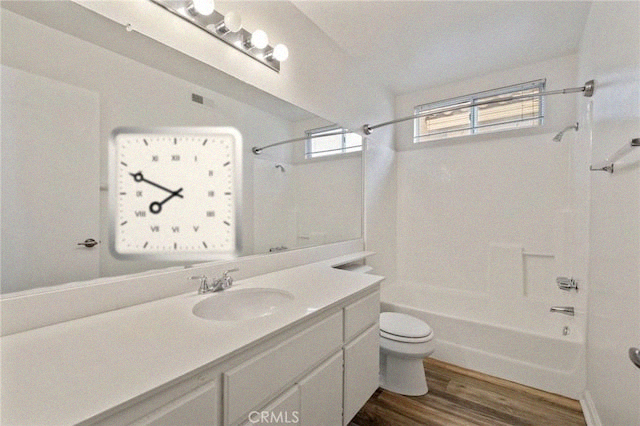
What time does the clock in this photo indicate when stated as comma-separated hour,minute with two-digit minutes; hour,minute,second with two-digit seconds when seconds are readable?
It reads 7,49
